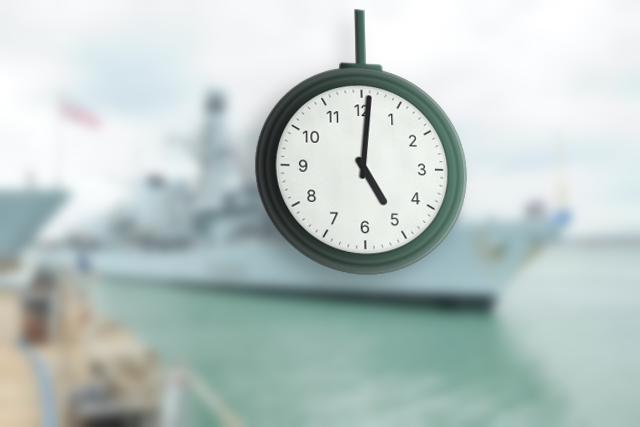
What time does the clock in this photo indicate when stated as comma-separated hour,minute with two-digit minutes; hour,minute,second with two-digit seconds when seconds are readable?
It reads 5,01
